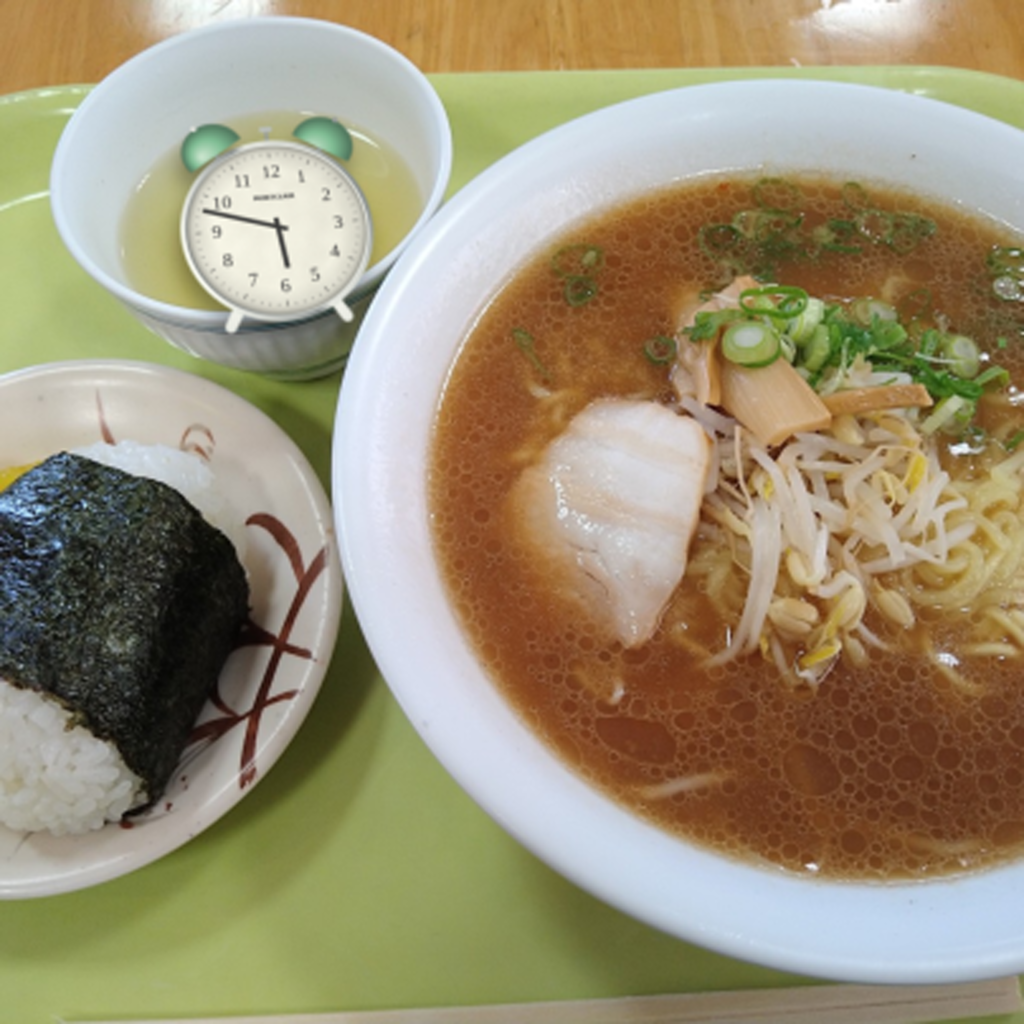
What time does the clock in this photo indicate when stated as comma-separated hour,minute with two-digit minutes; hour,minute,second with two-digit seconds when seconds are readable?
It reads 5,48
